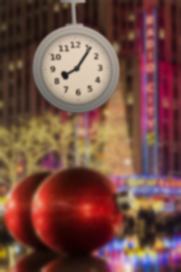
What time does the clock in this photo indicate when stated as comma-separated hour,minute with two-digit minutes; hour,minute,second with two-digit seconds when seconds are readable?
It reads 8,06
